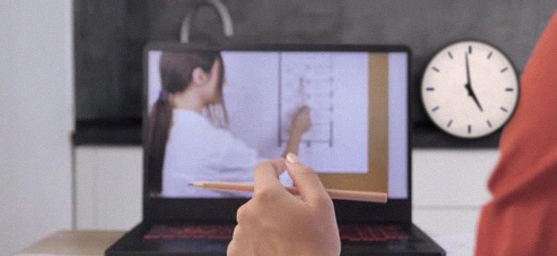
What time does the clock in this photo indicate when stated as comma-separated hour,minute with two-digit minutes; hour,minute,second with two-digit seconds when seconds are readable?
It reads 4,59
